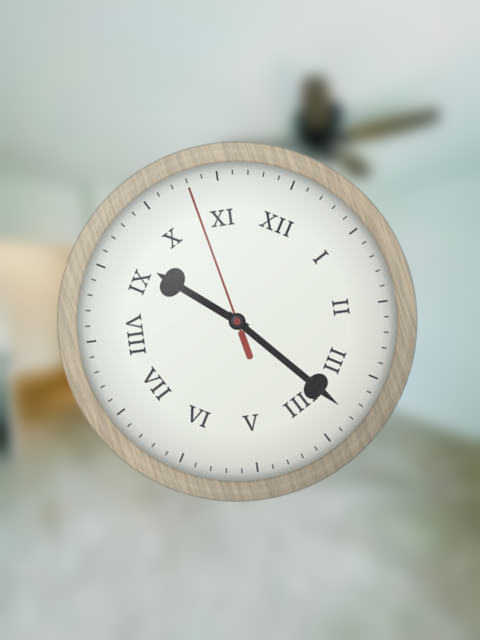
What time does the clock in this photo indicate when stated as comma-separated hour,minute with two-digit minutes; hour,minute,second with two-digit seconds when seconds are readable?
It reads 9,17,53
